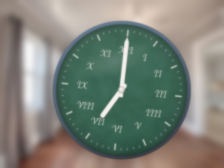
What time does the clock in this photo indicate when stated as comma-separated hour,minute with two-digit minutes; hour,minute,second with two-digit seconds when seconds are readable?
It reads 7,00
